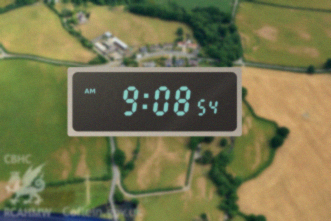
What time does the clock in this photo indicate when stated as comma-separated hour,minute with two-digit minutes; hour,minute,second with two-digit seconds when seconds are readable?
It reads 9,08,54
